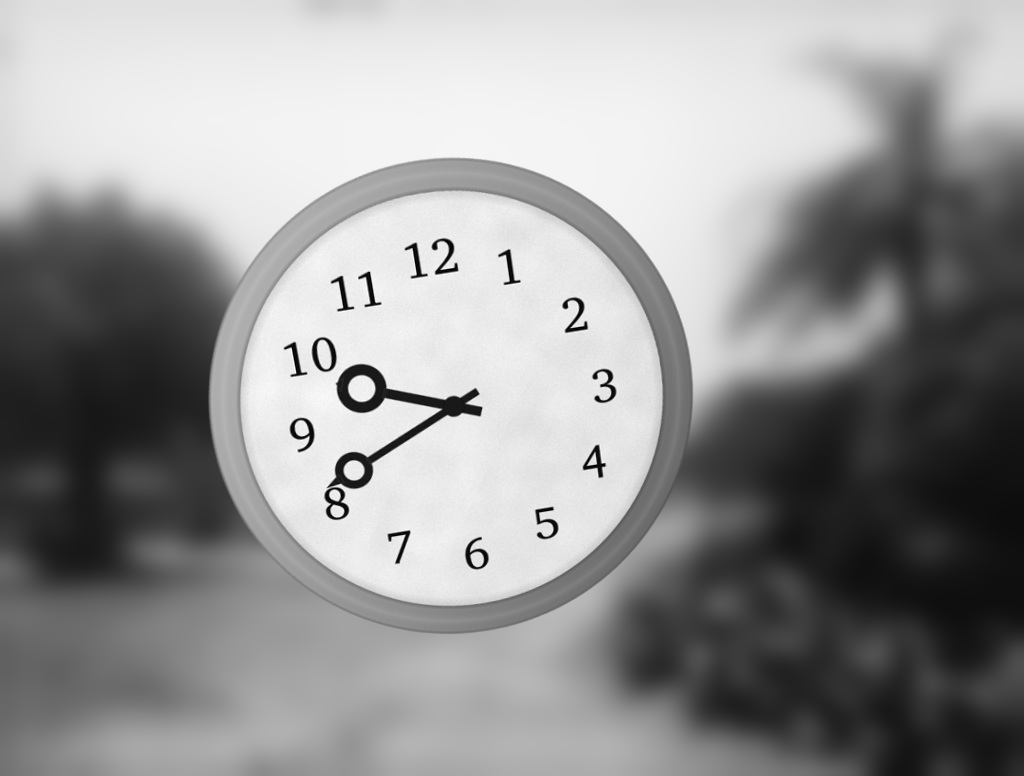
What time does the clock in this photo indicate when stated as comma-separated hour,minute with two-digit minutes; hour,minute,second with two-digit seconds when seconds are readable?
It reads 9,41
